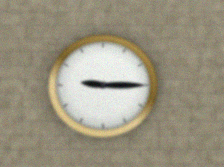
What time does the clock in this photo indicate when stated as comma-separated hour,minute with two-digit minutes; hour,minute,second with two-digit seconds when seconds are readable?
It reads 9,15
